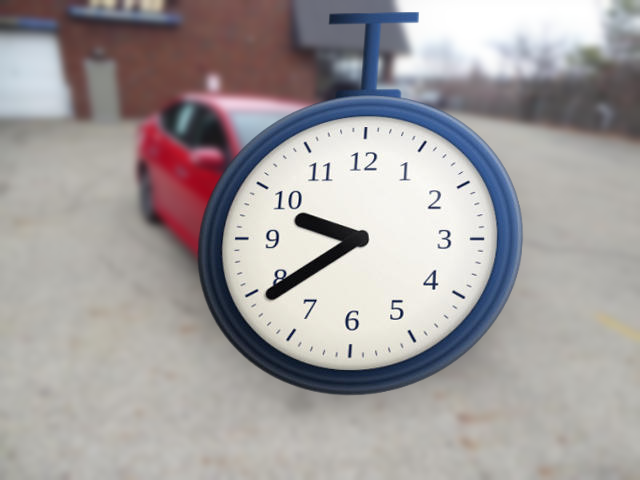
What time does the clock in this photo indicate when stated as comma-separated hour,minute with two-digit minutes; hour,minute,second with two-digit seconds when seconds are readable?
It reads 9,39
